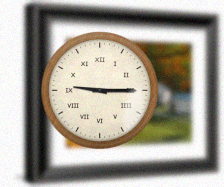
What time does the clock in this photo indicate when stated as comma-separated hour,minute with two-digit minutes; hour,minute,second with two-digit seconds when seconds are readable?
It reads 9,15
